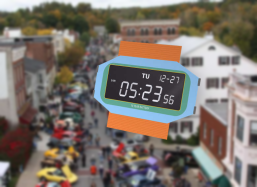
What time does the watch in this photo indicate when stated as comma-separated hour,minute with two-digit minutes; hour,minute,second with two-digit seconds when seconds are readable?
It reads 5,23,56
